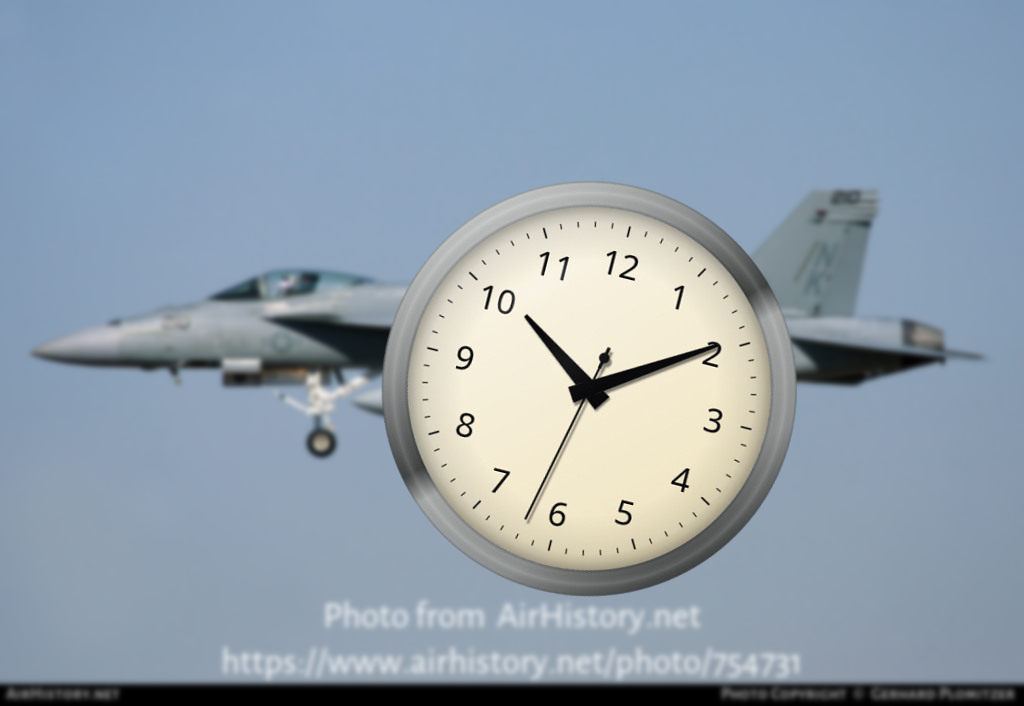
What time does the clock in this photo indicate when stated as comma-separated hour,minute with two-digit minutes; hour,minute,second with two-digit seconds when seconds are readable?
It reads 10,09,32
